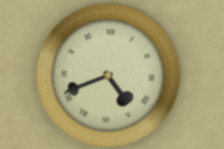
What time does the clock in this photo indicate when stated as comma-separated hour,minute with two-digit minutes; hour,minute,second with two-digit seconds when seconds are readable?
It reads 4,41
